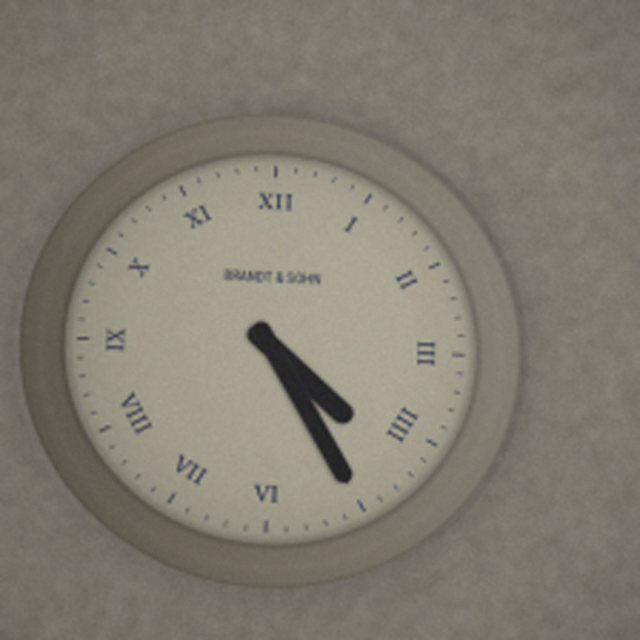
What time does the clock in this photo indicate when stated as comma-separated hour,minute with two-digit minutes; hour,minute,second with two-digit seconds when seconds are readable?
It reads 4,25
